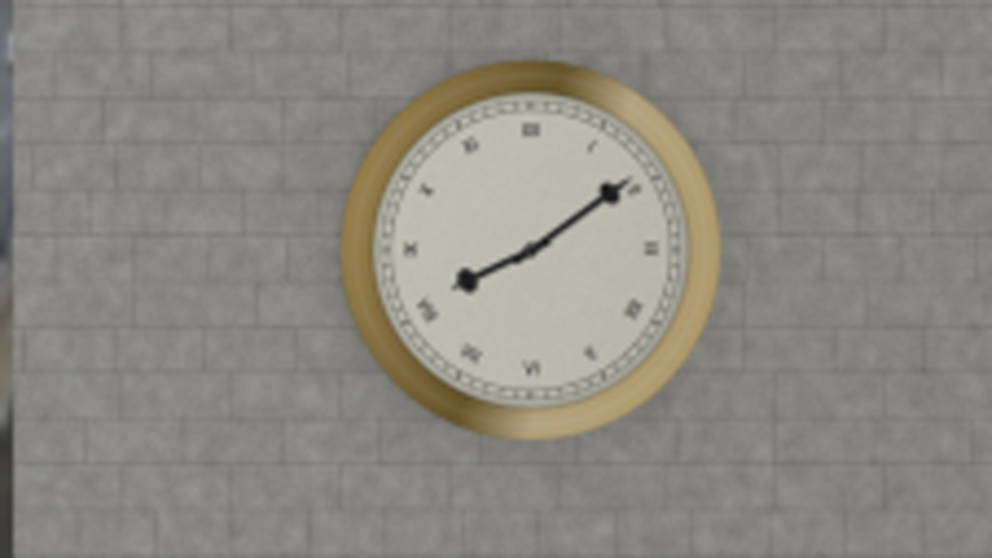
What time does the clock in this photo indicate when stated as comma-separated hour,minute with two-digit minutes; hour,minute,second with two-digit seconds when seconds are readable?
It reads 8,09
